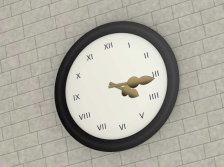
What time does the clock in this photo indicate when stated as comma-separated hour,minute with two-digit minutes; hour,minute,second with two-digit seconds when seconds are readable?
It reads 4,16
